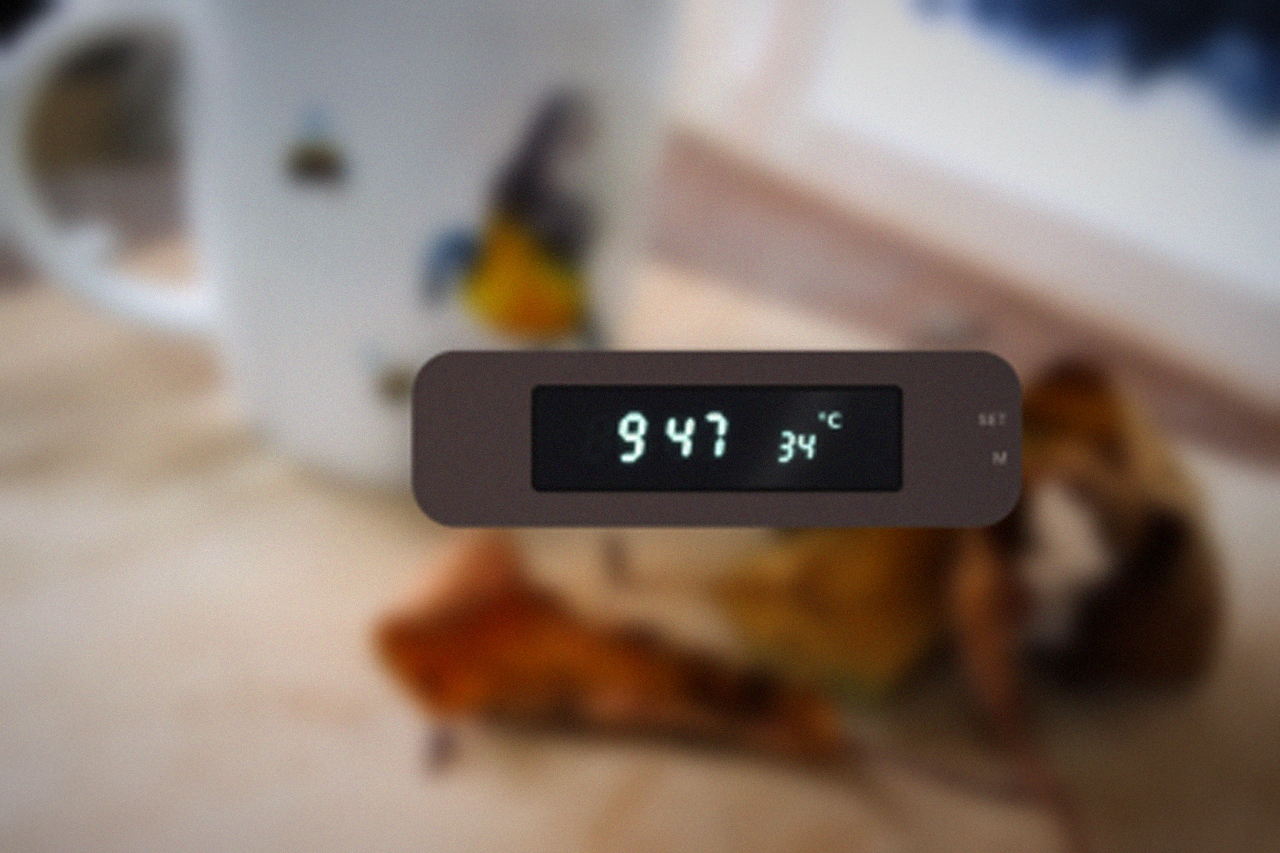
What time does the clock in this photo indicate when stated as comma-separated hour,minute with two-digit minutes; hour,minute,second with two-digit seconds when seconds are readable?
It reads 9,47
